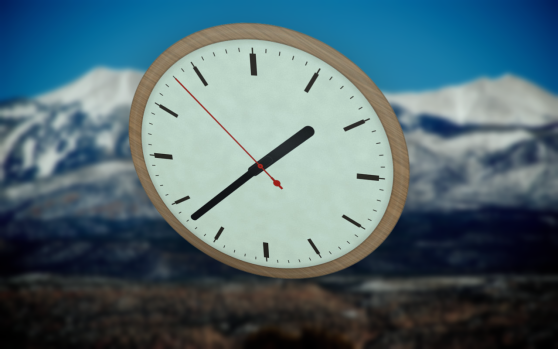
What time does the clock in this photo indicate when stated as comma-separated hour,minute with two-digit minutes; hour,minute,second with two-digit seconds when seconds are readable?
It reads 1,37,53
